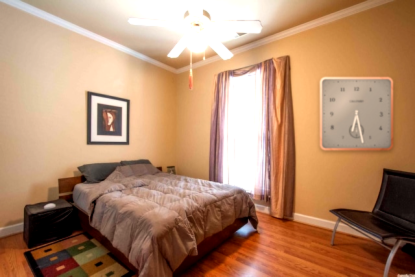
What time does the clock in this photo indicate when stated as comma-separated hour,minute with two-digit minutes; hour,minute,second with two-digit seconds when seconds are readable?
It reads 6,28
